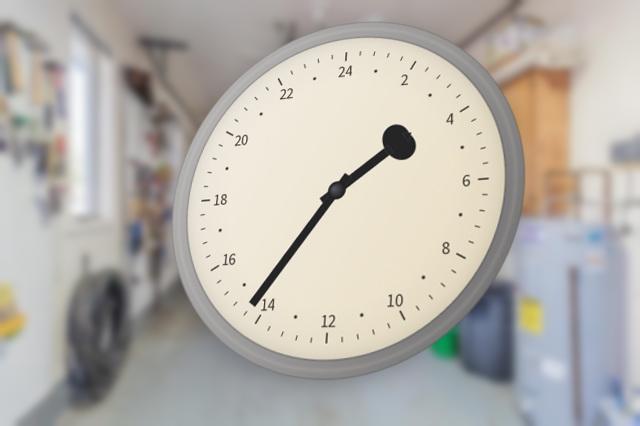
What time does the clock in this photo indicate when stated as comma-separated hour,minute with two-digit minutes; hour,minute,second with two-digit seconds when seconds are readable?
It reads 3,36
